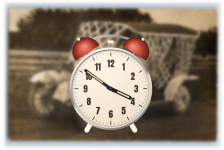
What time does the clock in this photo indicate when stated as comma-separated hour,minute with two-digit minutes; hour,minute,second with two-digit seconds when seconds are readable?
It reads 3,51
